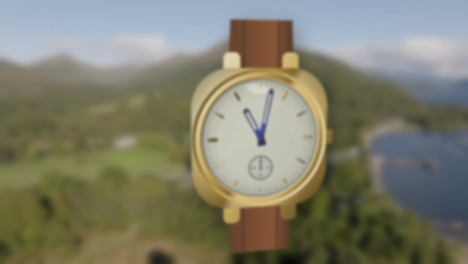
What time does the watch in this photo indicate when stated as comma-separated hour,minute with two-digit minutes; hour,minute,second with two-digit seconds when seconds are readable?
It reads 11,02
